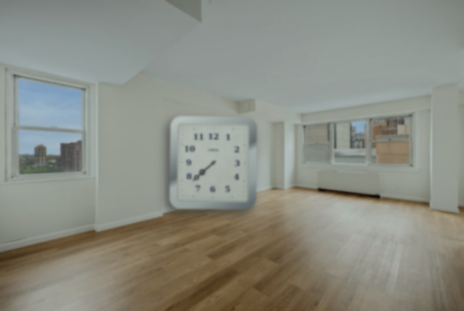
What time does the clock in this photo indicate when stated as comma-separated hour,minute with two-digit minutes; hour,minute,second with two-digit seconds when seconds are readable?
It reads 7,38
